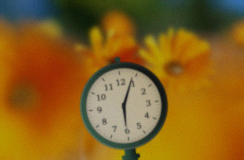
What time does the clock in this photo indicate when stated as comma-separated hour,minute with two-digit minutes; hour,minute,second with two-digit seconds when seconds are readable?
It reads 6,04
